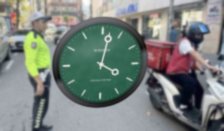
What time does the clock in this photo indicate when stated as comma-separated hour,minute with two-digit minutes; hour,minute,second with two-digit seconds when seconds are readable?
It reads 4,02
